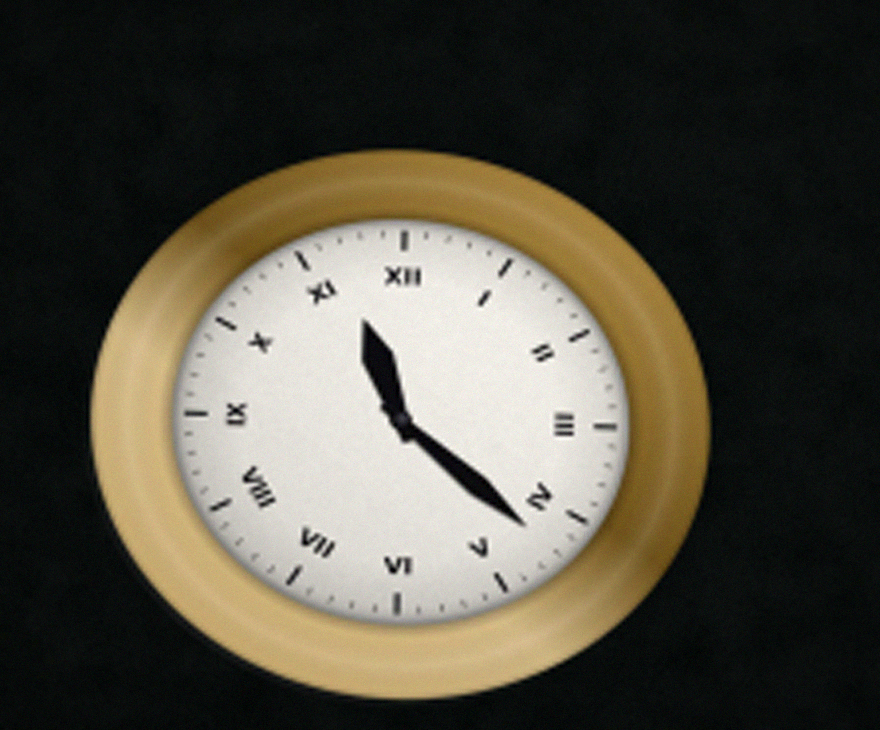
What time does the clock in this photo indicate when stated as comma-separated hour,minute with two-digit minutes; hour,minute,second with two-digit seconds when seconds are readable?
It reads 11,22
